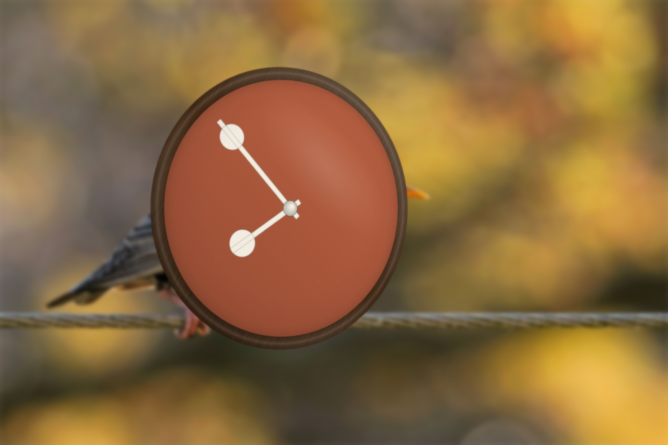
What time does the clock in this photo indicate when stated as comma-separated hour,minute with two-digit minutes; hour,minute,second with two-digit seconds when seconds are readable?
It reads 7,53
